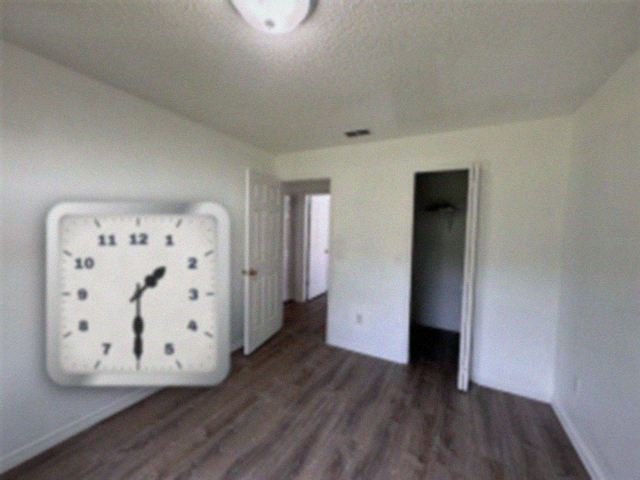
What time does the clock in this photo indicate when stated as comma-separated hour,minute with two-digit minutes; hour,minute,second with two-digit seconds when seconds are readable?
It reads 1,30
